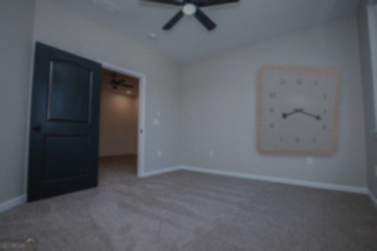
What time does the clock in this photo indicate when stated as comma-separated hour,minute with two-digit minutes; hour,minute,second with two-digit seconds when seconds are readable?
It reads 8,18
